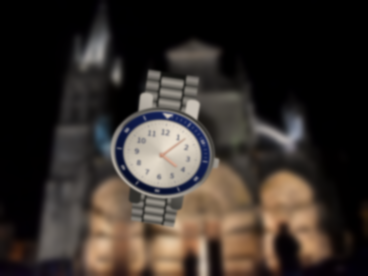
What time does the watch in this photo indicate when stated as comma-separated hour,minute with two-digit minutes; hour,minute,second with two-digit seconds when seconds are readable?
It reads 4,07
